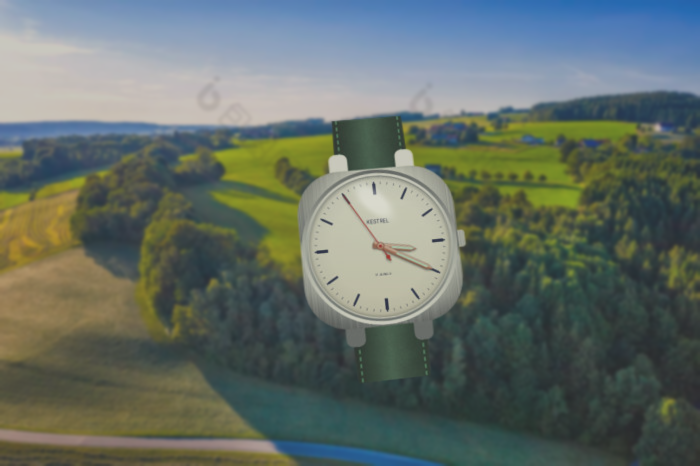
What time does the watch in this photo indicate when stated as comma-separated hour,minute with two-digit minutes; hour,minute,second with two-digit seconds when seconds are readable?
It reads 3,19,55
